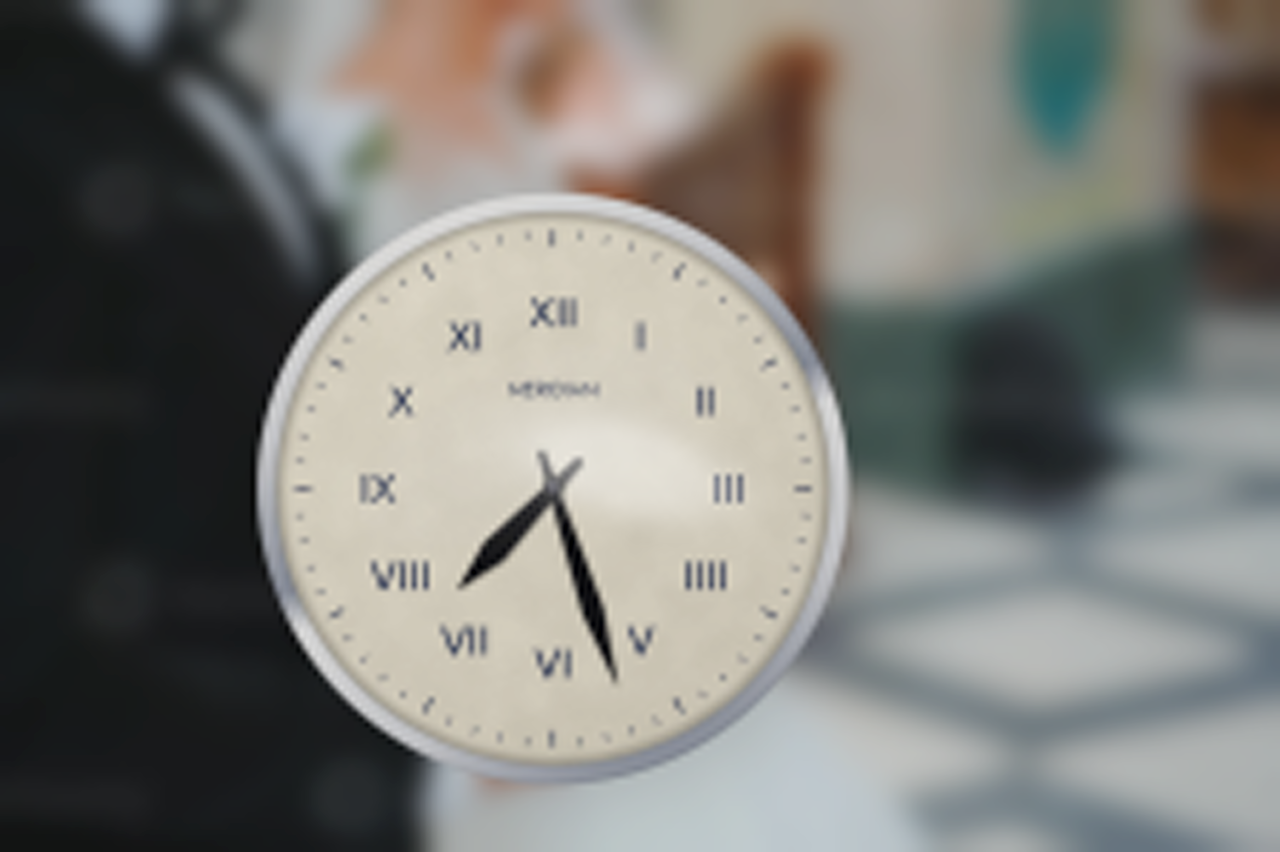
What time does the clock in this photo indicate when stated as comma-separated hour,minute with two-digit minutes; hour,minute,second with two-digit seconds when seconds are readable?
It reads 7,27
